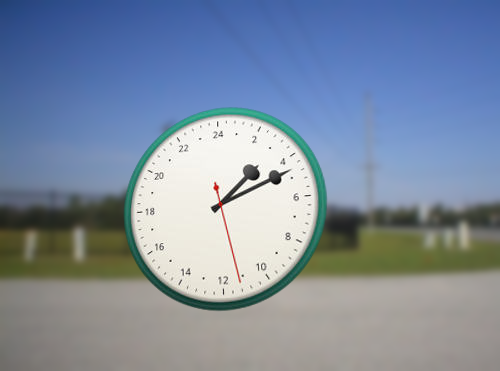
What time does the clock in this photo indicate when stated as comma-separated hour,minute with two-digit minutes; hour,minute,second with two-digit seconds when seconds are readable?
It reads 3,11,28
